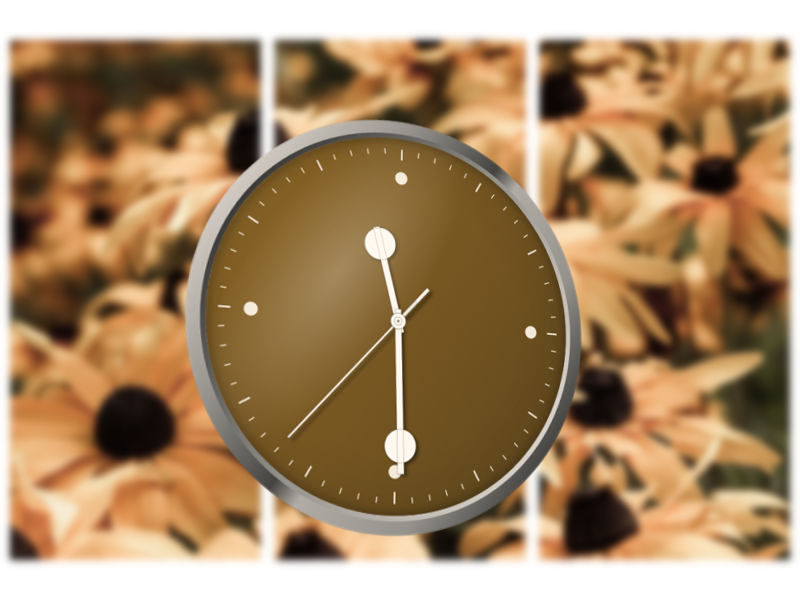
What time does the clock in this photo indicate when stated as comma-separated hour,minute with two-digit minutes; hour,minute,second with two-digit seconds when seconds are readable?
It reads 11,29,37
